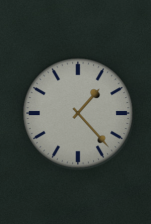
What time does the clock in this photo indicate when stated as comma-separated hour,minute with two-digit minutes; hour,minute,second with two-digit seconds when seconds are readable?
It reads 1,23
